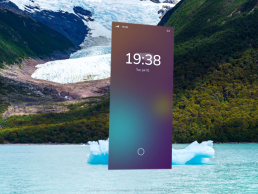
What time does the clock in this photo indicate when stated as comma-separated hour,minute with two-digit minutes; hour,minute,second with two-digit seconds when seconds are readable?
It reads 19,38
